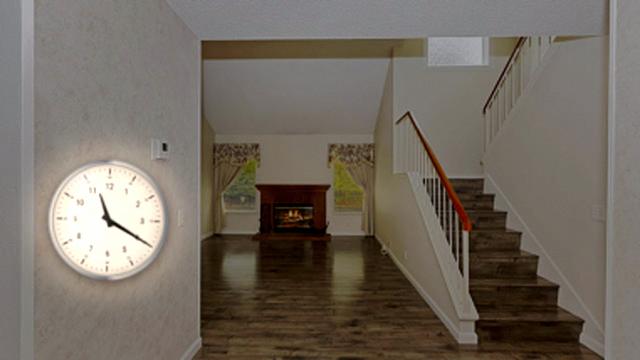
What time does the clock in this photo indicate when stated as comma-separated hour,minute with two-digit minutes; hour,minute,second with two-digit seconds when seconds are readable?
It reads 11,20
